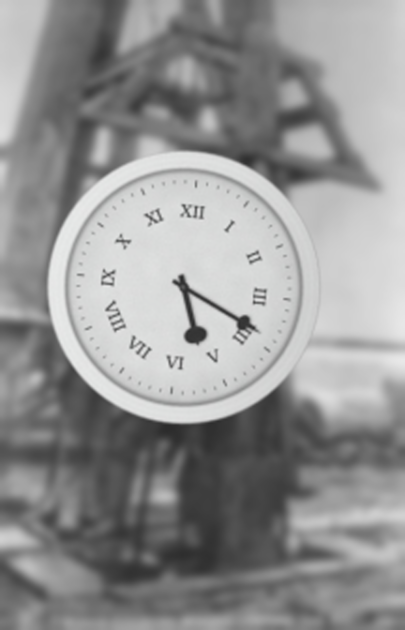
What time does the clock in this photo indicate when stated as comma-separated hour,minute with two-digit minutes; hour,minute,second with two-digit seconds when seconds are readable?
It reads 5,19
